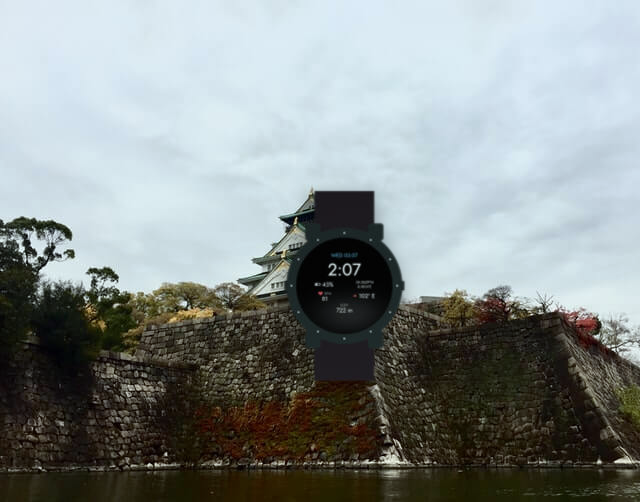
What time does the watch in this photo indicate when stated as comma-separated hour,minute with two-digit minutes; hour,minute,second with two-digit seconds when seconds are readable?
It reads 2,07
